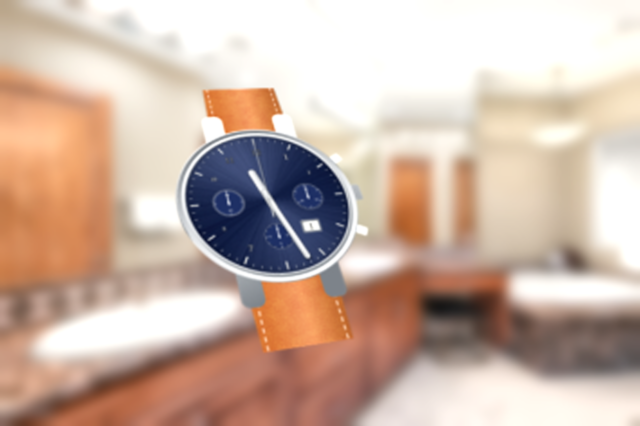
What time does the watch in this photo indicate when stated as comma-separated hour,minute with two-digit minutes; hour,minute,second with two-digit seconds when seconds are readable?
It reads 11,27
